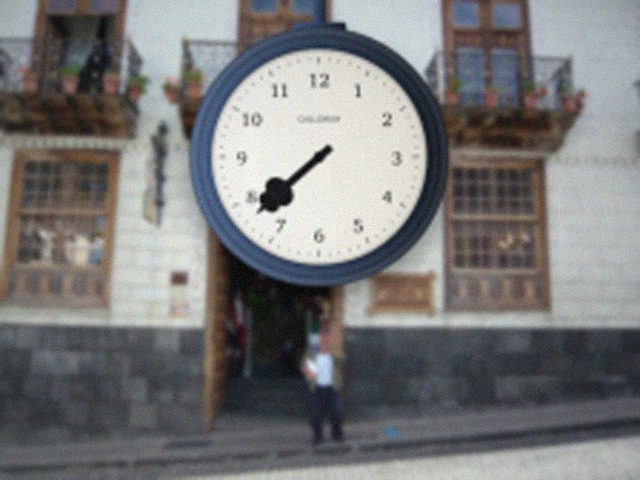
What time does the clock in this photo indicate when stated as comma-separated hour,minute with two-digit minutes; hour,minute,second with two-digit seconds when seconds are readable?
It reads 7,38
